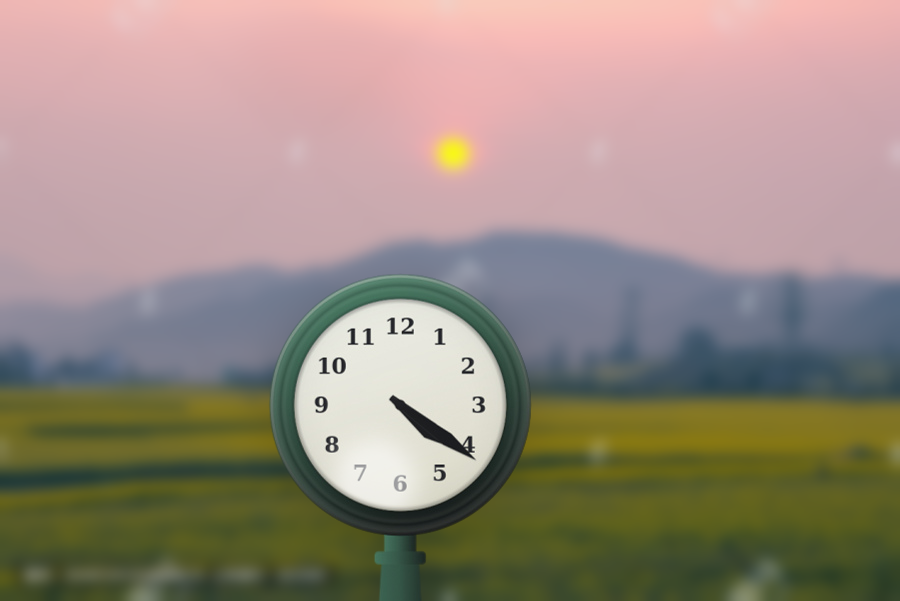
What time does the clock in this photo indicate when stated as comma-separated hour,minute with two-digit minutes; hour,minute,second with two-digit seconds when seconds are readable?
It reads 4,21
